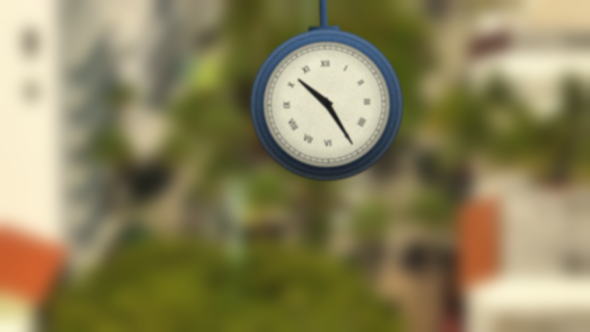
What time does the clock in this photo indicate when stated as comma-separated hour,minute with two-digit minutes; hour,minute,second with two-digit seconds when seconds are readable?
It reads 10,25
